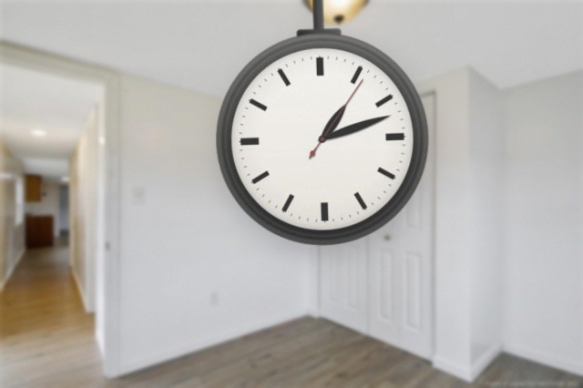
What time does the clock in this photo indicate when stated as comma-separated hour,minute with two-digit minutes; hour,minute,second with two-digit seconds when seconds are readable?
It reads 1,12,06
